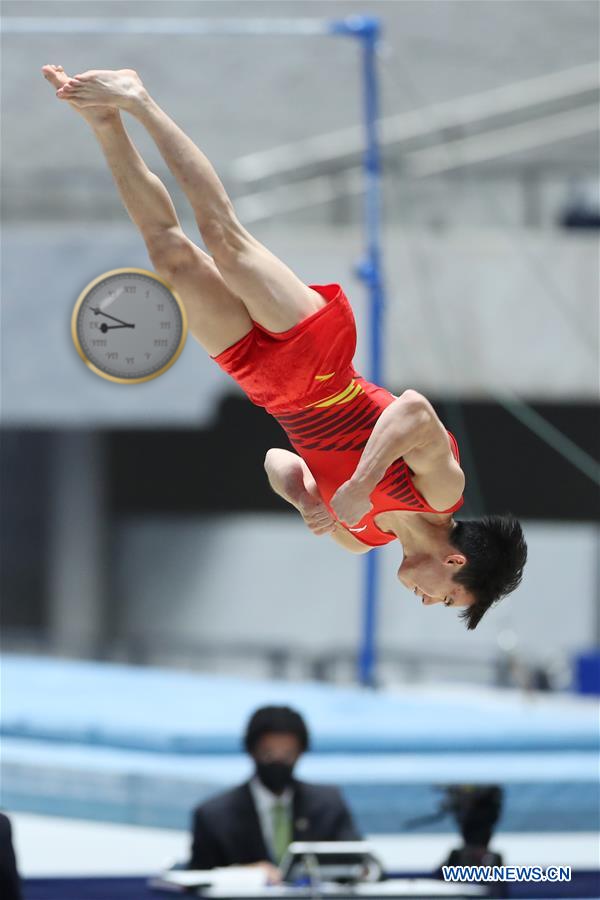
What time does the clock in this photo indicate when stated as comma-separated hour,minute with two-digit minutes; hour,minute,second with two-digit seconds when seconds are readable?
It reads 8,49
